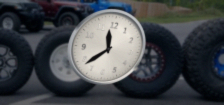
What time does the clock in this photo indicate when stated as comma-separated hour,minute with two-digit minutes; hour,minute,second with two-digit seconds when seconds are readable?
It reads 11,38
